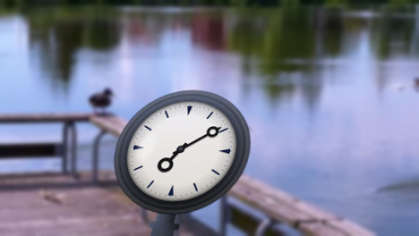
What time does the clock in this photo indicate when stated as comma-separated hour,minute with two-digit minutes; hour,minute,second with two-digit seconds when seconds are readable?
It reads 7,09
